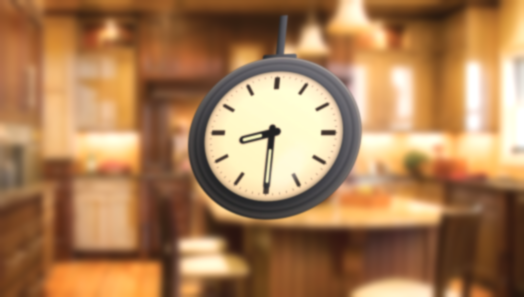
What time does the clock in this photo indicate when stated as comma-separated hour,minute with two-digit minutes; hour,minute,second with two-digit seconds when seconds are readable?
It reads 8,30
